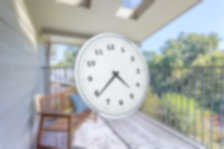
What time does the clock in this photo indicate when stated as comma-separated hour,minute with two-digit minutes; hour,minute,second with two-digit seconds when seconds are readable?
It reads 4,39
